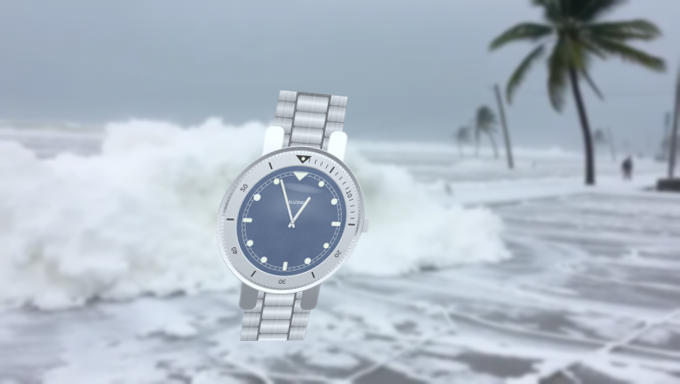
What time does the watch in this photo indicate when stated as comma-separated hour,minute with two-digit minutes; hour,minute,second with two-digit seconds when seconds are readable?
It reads 12,56
